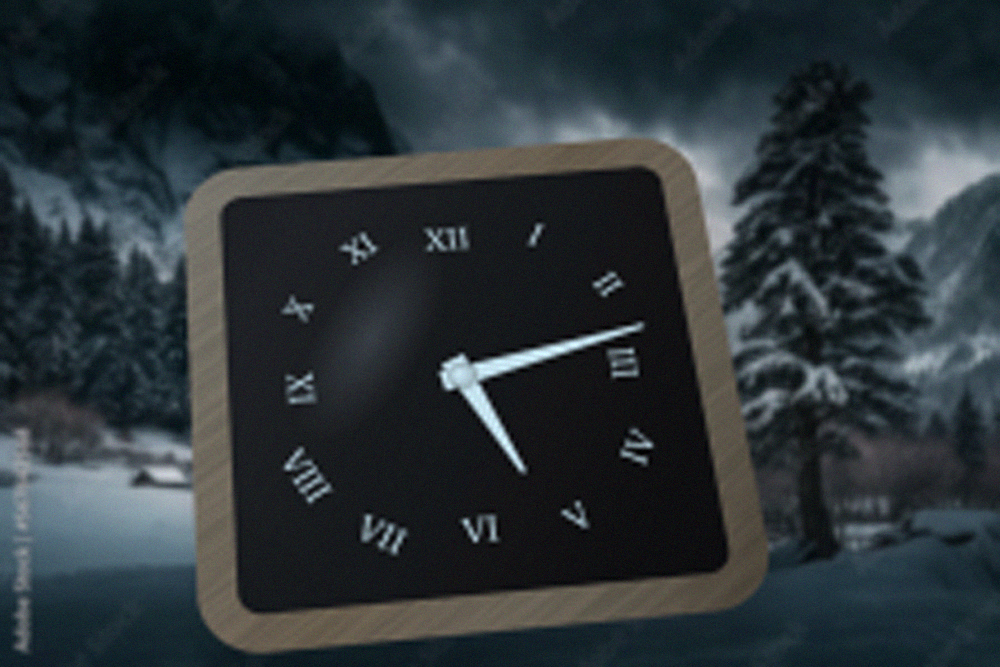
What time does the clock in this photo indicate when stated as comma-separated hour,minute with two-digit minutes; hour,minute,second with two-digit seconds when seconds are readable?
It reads 5,13
